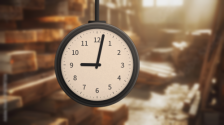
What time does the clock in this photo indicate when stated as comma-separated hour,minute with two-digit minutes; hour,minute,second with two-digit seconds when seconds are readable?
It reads 9,02
